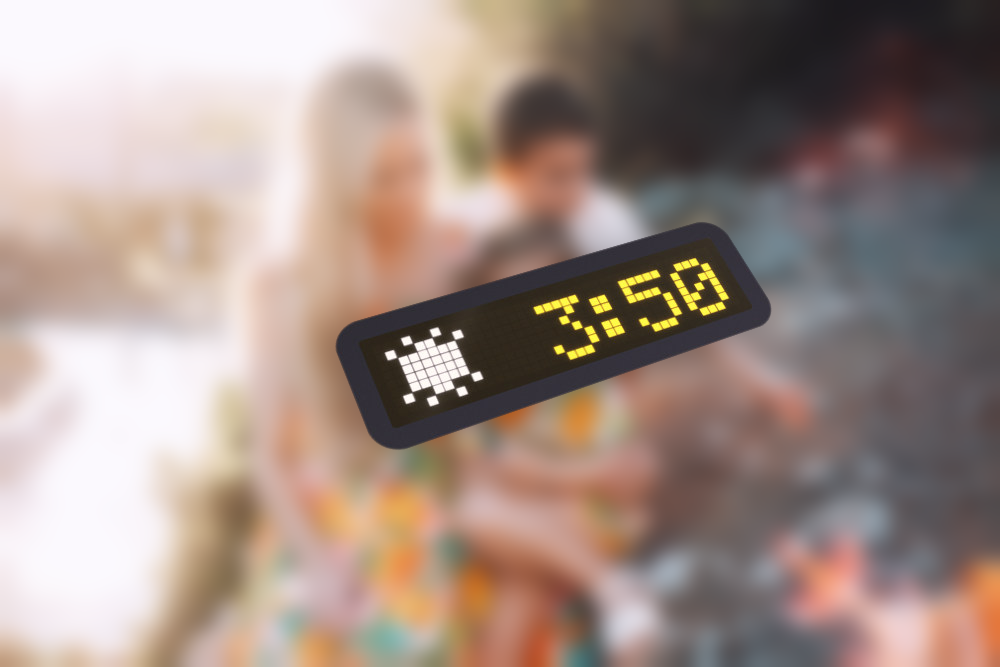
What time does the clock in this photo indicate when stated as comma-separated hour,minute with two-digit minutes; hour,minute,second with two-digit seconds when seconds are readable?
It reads 3,50
